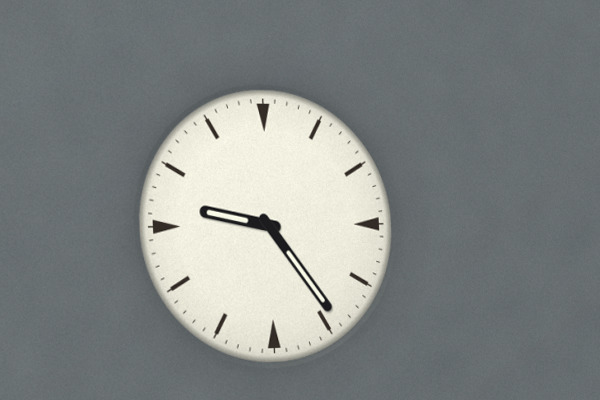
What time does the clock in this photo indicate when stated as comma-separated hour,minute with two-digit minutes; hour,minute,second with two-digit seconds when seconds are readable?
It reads 9,24
